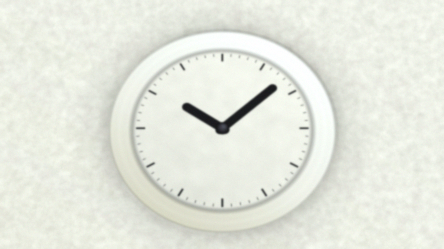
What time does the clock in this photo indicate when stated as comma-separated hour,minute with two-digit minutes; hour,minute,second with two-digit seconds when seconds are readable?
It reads 10,08
